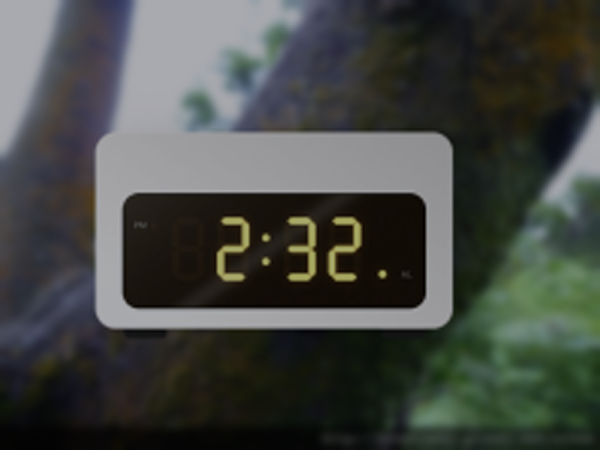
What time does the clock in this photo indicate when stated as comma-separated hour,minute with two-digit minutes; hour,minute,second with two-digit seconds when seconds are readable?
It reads 2,32
